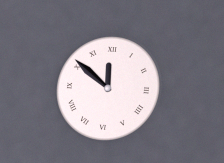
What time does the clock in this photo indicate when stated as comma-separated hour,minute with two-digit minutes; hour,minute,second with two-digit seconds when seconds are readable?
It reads 11,51
